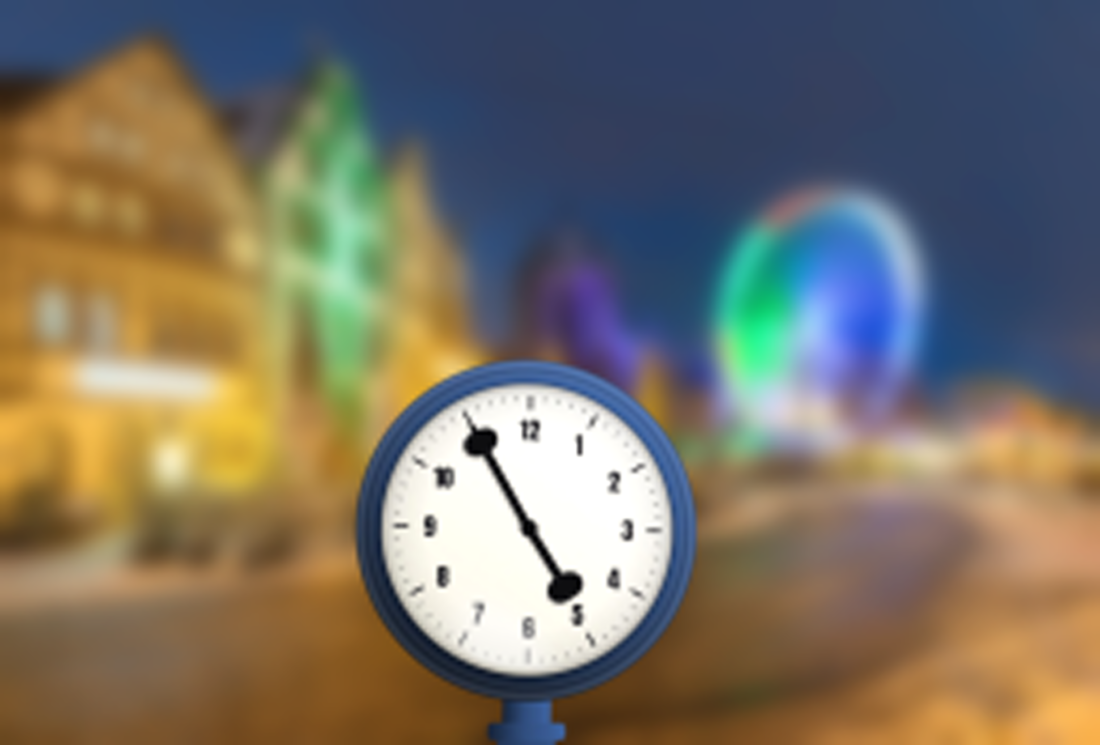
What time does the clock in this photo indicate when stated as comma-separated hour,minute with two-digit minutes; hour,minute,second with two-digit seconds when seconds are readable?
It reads 4,55
